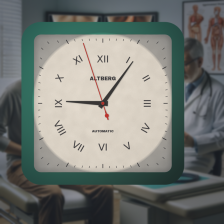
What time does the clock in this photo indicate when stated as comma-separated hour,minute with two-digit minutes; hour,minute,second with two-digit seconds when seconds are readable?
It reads 9,05,57
